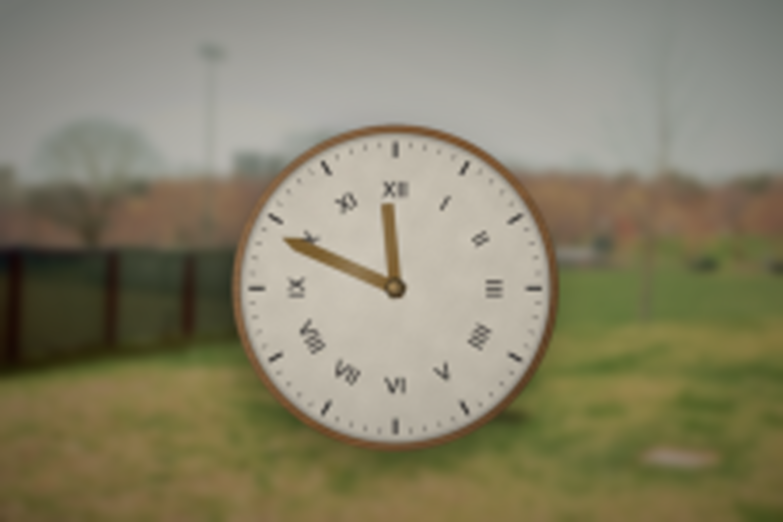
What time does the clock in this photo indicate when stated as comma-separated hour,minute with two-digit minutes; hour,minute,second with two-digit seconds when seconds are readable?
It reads 11,49
